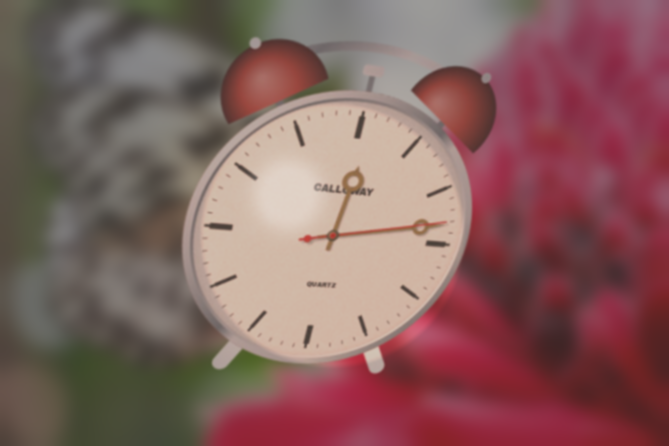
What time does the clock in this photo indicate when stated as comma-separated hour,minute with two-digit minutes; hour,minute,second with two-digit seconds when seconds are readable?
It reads 12,13,13
